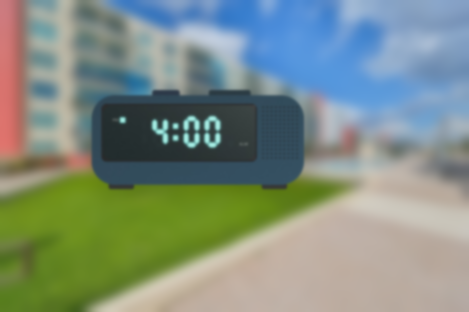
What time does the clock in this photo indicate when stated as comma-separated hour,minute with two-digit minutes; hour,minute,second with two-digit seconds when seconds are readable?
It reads 4,00
